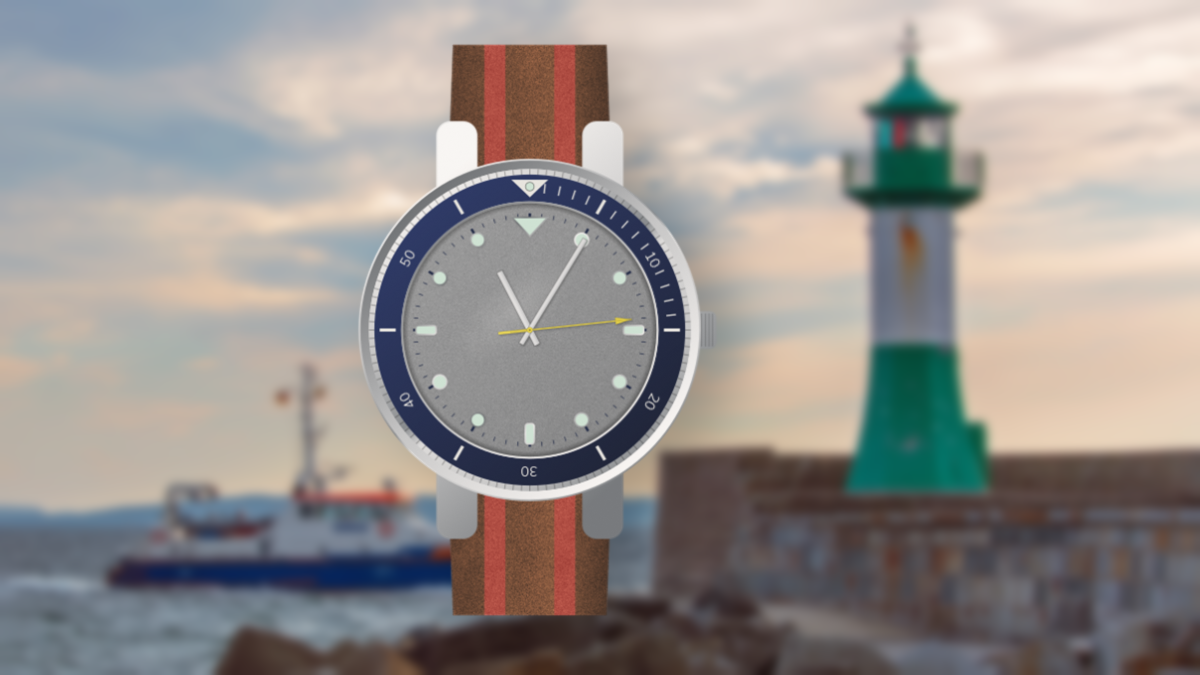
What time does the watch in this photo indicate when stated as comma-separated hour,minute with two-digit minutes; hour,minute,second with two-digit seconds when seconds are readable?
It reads 11,05,14
